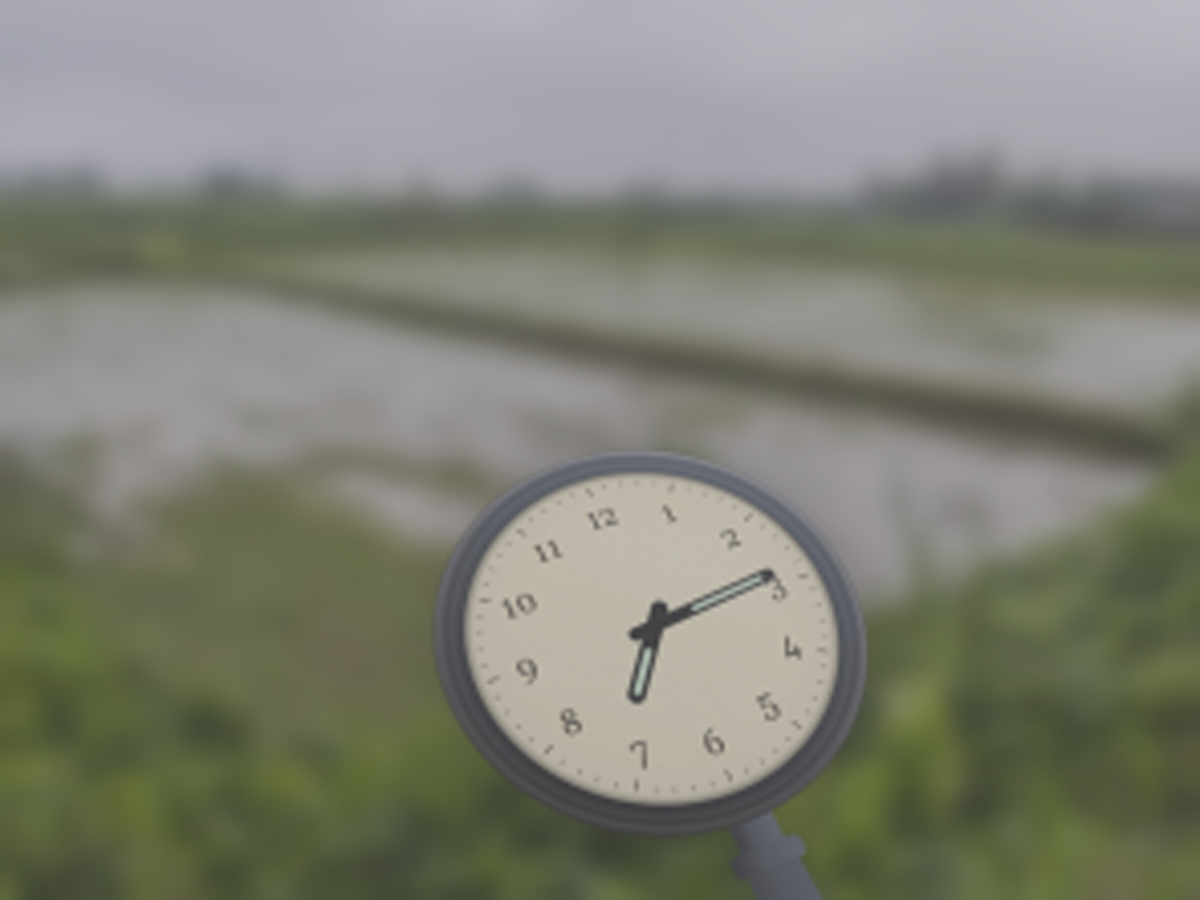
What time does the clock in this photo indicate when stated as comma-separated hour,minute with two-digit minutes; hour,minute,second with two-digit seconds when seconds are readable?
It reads 7,14
